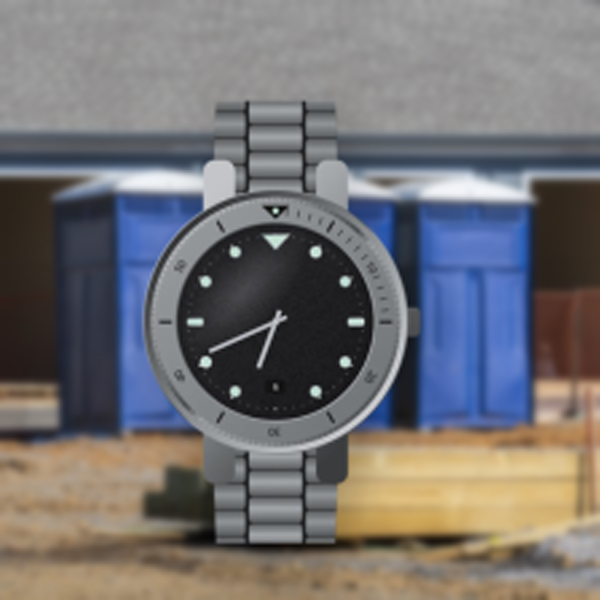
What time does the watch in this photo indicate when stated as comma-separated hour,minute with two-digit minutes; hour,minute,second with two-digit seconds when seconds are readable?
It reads 6,41
